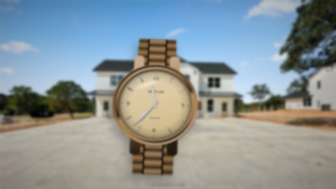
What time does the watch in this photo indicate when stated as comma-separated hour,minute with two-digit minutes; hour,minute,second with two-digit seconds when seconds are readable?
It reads 11,37
